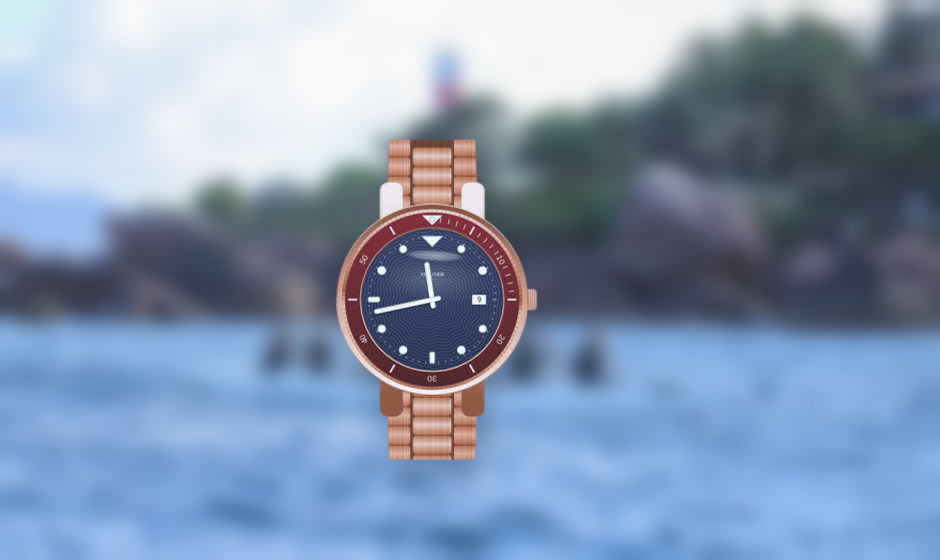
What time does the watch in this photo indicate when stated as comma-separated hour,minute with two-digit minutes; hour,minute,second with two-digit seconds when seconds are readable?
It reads 11,43
